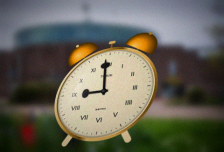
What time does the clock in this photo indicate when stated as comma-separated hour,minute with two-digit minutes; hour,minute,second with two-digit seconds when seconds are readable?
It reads 8,59
